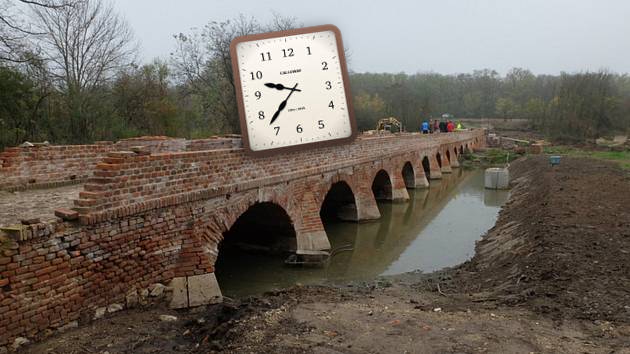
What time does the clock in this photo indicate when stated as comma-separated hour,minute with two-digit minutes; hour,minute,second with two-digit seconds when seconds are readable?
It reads 9,37
